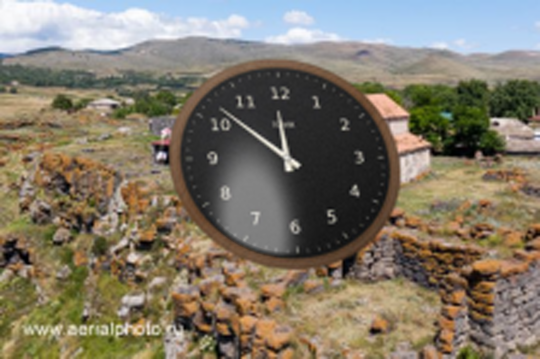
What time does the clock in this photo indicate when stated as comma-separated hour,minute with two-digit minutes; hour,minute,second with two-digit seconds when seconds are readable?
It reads 11,52
